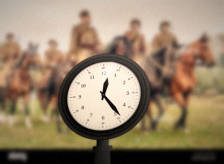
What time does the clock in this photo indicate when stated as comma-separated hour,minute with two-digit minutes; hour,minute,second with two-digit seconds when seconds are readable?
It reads 12,24
